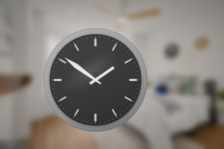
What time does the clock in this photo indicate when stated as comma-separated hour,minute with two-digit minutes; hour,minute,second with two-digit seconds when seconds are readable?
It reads 1,51
